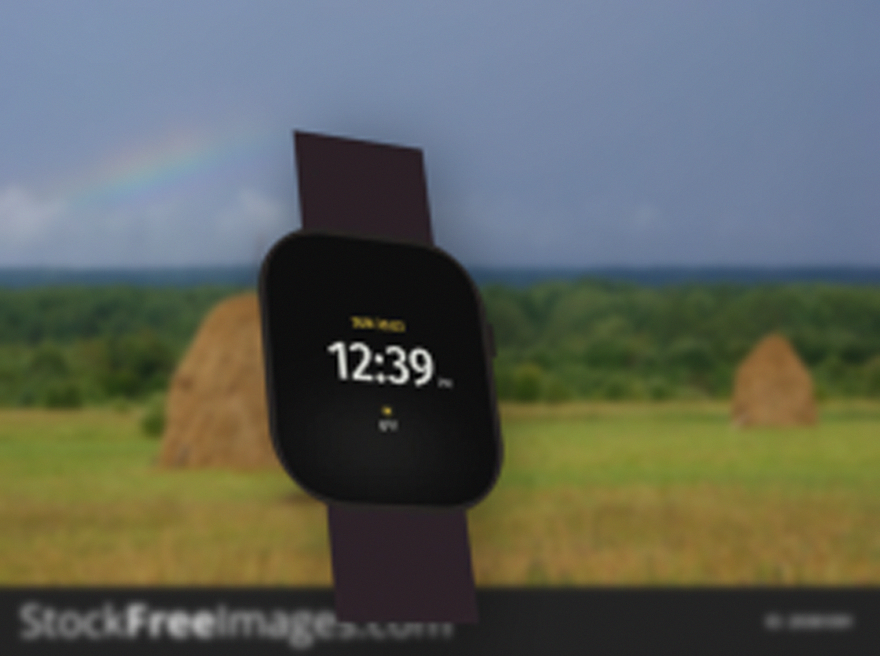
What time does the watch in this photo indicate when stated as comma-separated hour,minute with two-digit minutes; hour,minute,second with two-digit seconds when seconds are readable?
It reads 12,39
